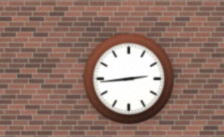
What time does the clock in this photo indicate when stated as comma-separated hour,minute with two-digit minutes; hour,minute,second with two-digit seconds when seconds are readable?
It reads 2,44
